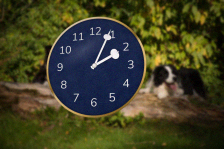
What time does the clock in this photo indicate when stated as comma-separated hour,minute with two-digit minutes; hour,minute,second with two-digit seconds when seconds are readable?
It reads 2,04
